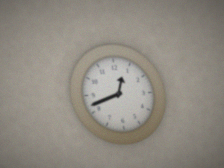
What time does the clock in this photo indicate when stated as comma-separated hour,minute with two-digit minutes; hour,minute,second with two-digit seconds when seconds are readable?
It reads 12,42
